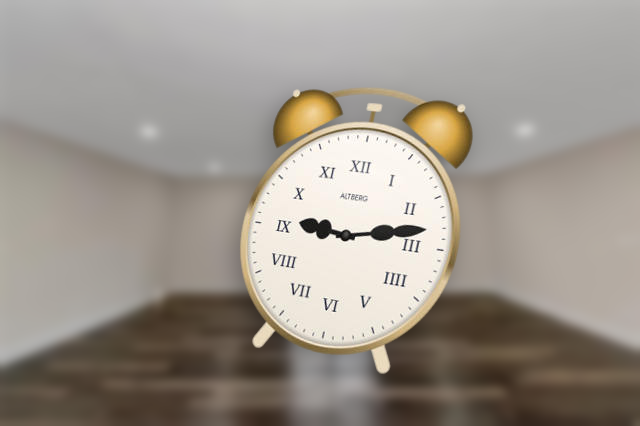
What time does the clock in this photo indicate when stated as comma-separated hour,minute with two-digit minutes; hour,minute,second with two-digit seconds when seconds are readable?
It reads 9,13
